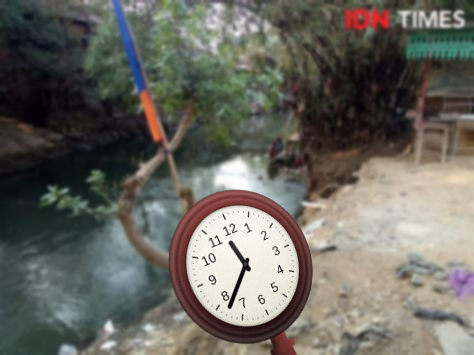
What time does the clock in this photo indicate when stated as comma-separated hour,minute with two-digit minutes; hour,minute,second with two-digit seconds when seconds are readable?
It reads 11,38
